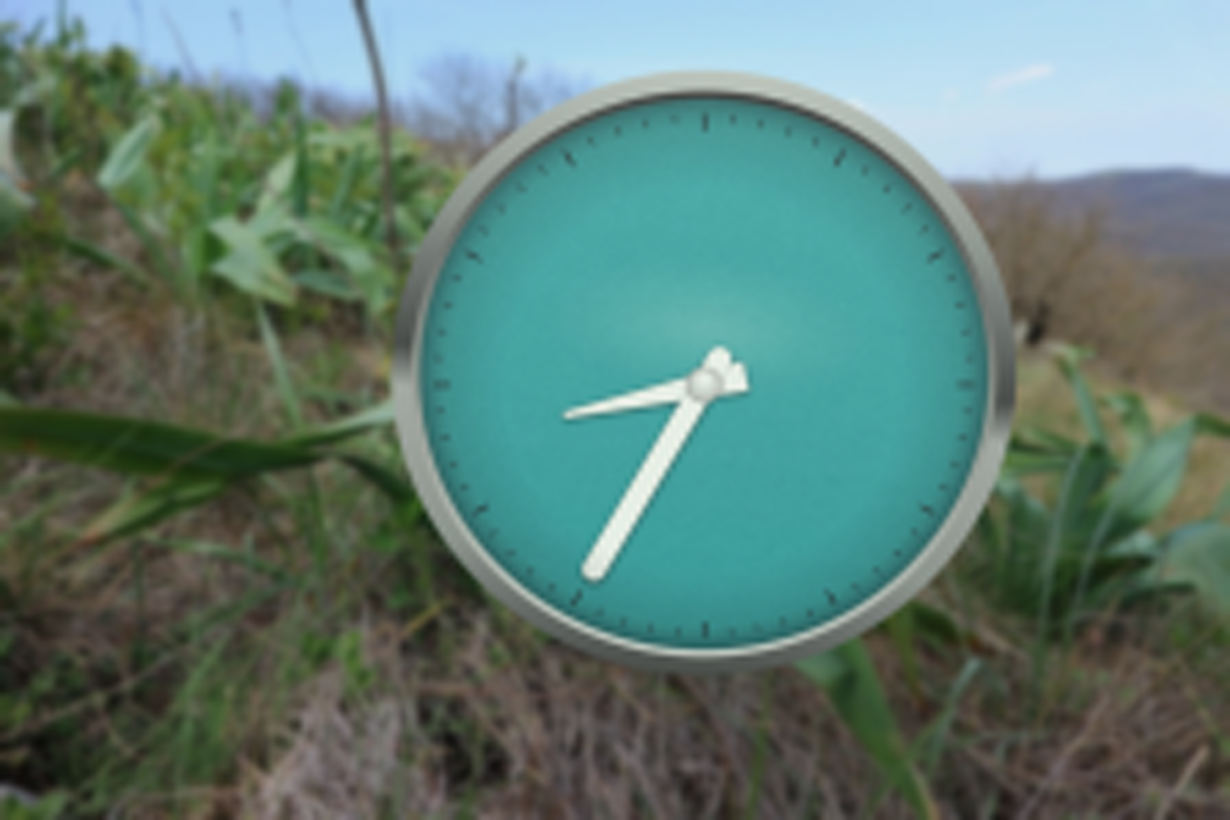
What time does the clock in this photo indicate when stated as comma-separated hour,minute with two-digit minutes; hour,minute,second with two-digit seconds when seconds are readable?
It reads 8,35
